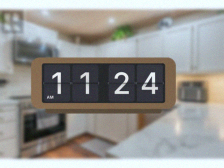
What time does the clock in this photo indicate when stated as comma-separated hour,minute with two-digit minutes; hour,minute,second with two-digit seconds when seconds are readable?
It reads 11,24
